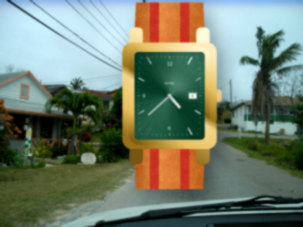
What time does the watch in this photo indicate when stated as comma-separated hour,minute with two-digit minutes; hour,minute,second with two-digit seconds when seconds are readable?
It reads 4,38
